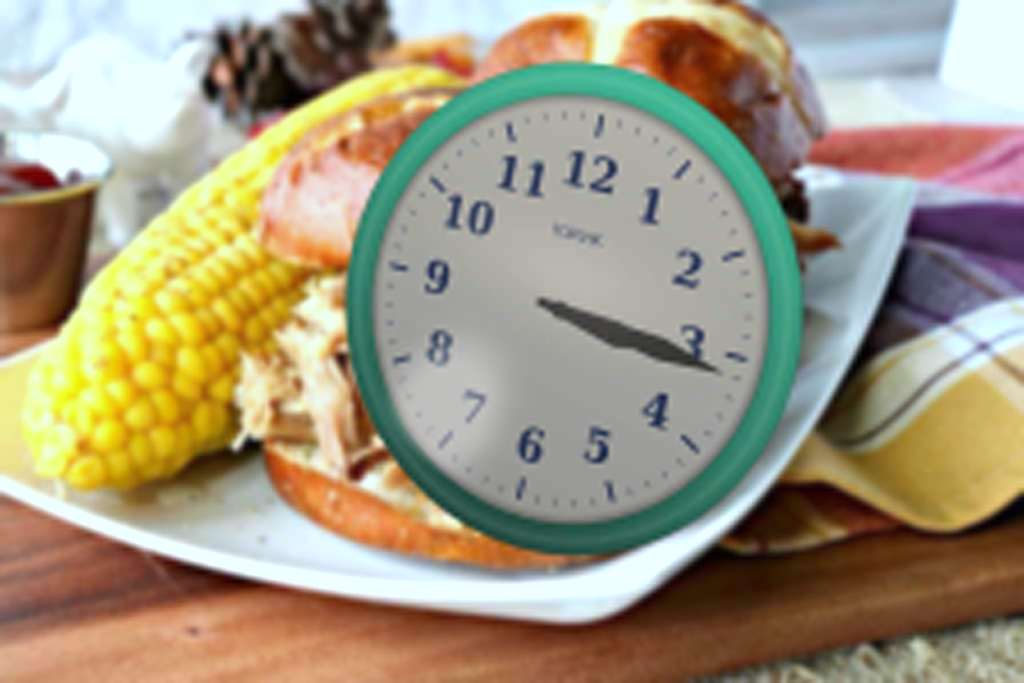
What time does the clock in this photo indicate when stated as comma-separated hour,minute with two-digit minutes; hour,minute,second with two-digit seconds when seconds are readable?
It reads 3,16
